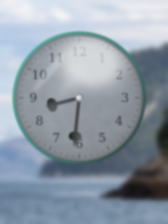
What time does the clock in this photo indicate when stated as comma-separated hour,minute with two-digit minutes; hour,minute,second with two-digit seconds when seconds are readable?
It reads 8,31
